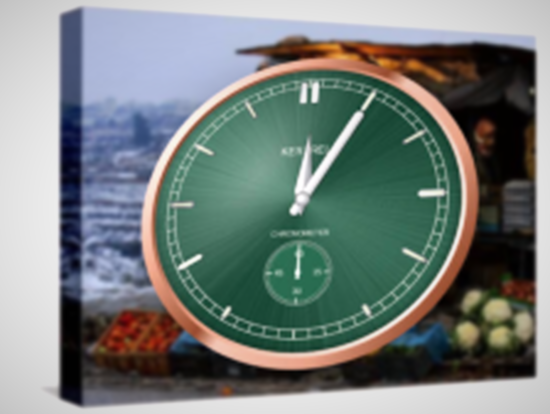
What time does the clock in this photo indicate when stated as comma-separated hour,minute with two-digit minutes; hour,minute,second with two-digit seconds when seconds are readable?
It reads 12,05
